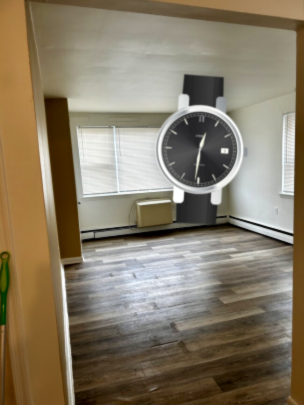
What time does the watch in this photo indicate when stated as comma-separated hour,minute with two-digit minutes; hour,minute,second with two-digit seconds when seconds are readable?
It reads 12,31
